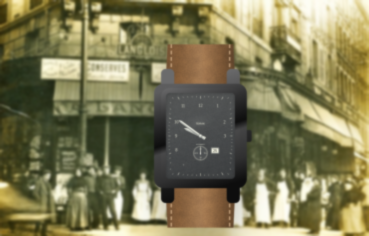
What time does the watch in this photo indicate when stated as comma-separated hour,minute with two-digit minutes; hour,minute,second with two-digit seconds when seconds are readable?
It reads 9,51
